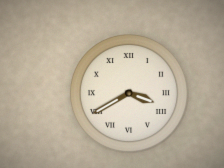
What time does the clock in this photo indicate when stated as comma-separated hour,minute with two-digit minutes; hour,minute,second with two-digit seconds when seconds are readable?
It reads 3,40
